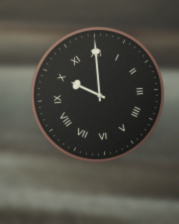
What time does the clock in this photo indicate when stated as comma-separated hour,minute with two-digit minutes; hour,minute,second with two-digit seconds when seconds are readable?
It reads 10,00
